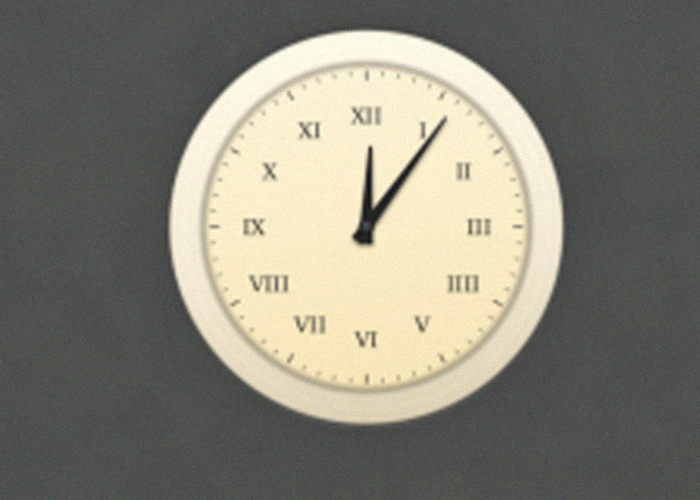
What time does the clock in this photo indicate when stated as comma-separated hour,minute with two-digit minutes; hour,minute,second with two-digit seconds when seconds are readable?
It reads 12,06
